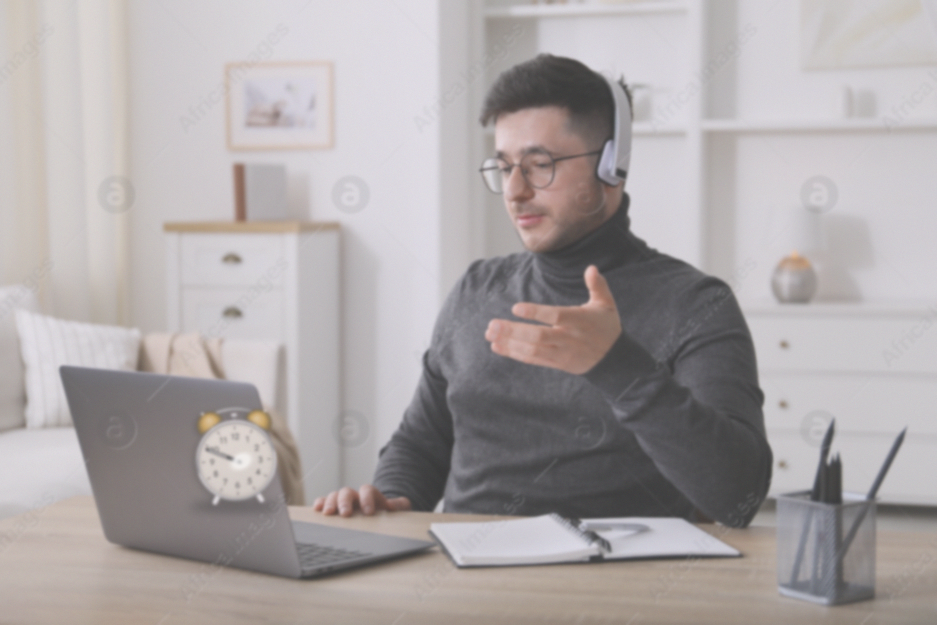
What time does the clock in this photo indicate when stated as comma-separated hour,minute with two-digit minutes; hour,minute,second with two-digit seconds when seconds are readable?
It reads 9,49
